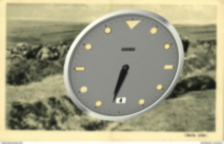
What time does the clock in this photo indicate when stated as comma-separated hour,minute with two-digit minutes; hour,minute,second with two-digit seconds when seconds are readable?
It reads 6,32
